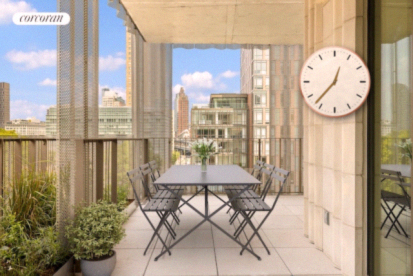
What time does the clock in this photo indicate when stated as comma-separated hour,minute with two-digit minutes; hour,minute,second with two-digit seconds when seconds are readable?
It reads 12,37
